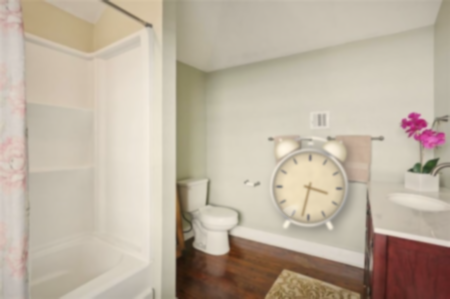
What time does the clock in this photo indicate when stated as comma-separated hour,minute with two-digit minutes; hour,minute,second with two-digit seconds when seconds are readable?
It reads 3,32
